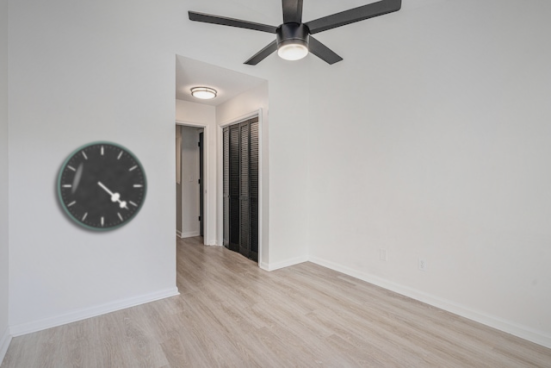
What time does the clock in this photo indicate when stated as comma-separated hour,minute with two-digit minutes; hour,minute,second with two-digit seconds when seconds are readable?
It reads 4,22
